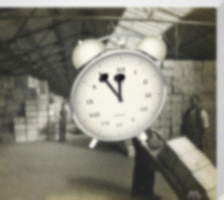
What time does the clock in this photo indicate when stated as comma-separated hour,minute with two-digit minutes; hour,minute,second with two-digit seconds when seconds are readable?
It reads 11,54
